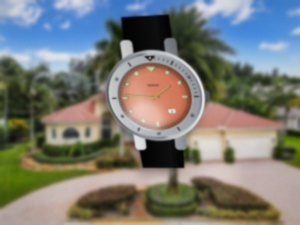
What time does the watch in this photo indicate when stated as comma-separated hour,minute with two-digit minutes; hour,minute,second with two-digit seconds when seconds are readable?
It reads 1,46
